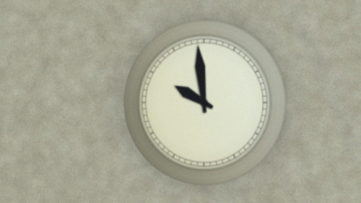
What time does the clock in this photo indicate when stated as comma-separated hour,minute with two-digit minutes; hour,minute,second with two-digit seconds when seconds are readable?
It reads 9,59
